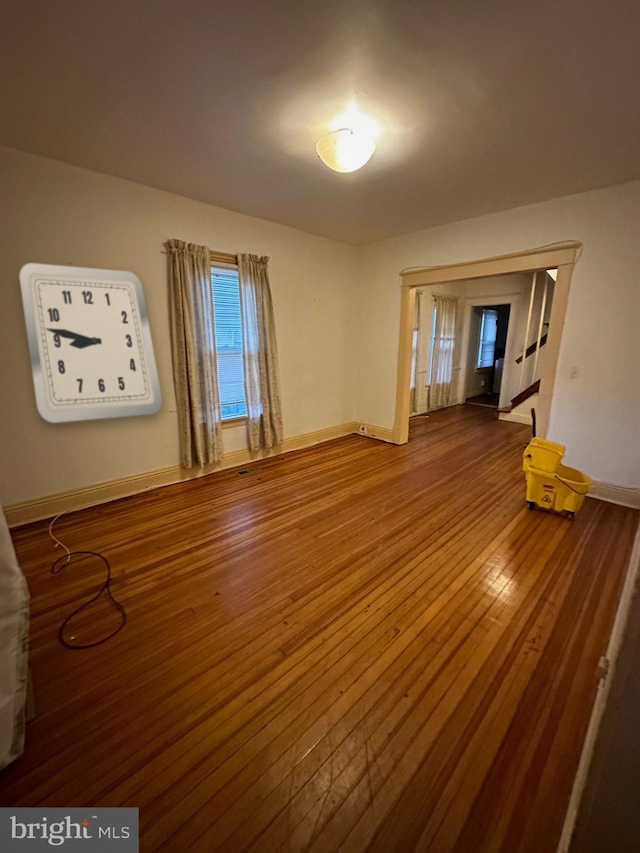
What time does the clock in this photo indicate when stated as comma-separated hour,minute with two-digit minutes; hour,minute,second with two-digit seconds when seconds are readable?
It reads 8,47
